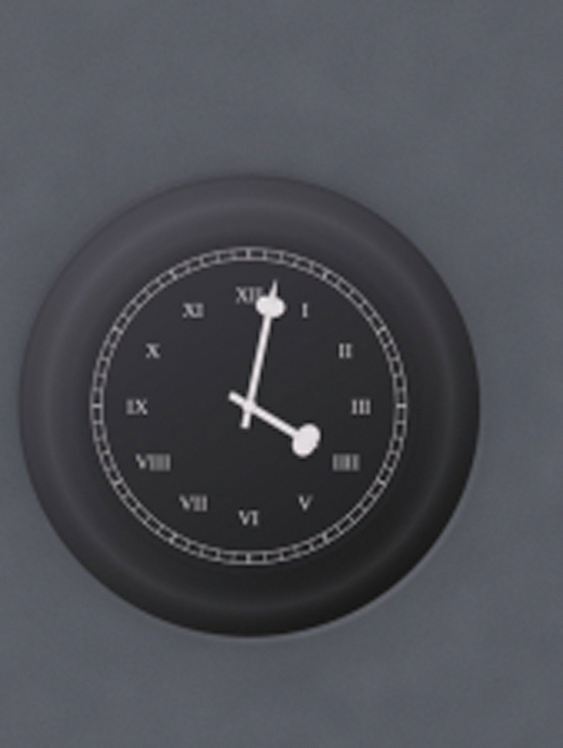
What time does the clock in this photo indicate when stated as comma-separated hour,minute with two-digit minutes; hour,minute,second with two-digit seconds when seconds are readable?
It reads 4,02
